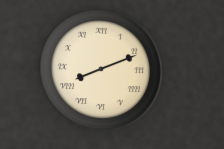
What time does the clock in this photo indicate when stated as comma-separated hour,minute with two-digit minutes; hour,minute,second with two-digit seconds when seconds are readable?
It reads 8,11
